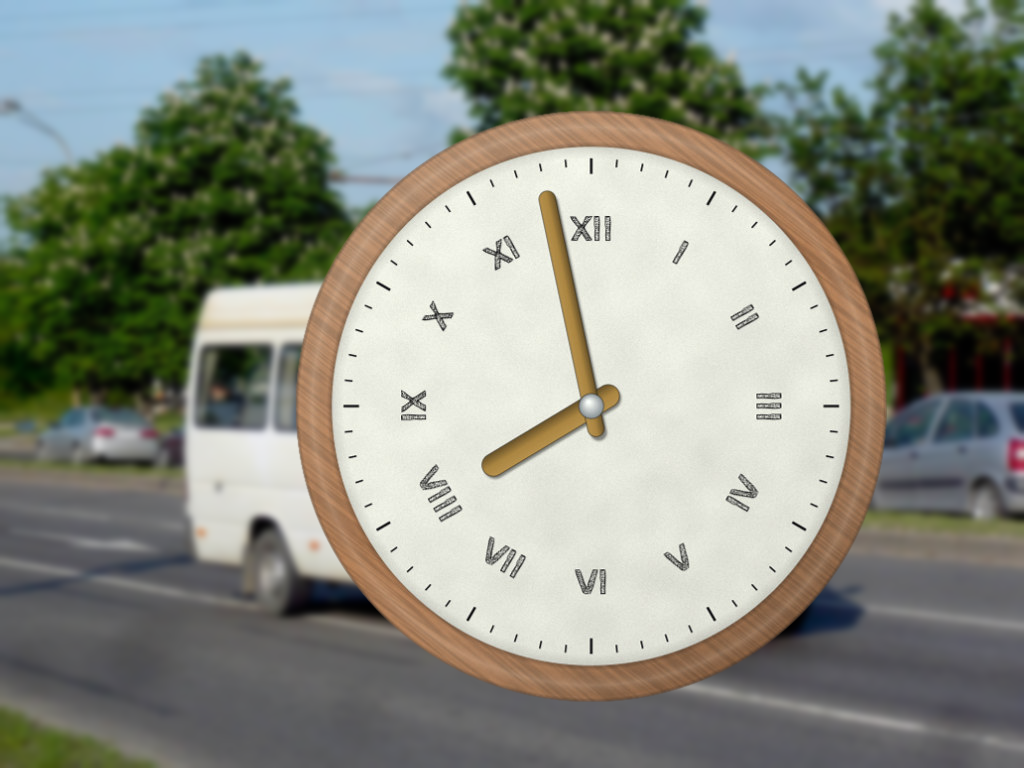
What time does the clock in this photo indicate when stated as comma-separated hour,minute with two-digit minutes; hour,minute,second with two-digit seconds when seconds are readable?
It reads 7,58
